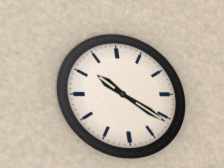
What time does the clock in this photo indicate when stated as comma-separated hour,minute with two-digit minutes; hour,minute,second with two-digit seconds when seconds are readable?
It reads 10,21
